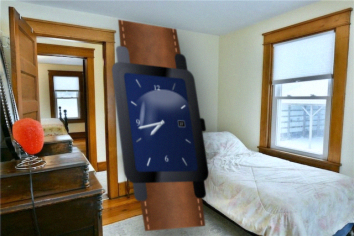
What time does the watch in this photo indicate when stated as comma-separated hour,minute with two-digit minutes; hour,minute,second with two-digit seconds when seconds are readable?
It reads 7,43
